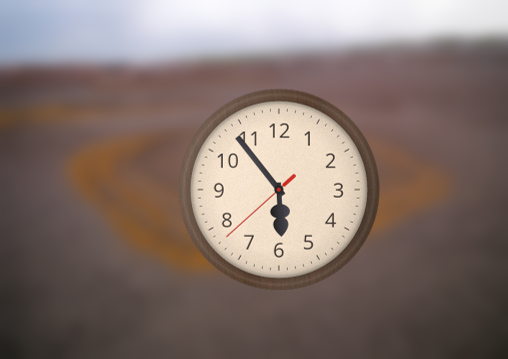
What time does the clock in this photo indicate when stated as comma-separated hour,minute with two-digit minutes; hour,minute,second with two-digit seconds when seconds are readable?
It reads 5,53,38
